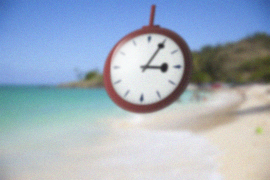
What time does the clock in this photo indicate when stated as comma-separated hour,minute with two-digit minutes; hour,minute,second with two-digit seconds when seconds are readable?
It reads 3,05
